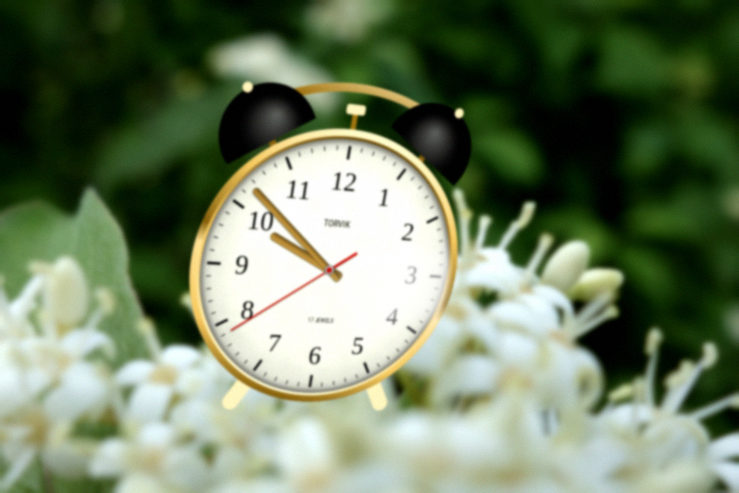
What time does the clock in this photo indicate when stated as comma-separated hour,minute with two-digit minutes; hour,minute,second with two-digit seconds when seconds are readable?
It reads 9,51,39
